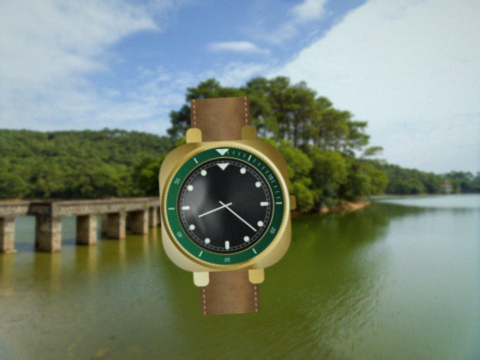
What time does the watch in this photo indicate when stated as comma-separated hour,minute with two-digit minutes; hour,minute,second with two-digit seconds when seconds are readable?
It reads 8,22
